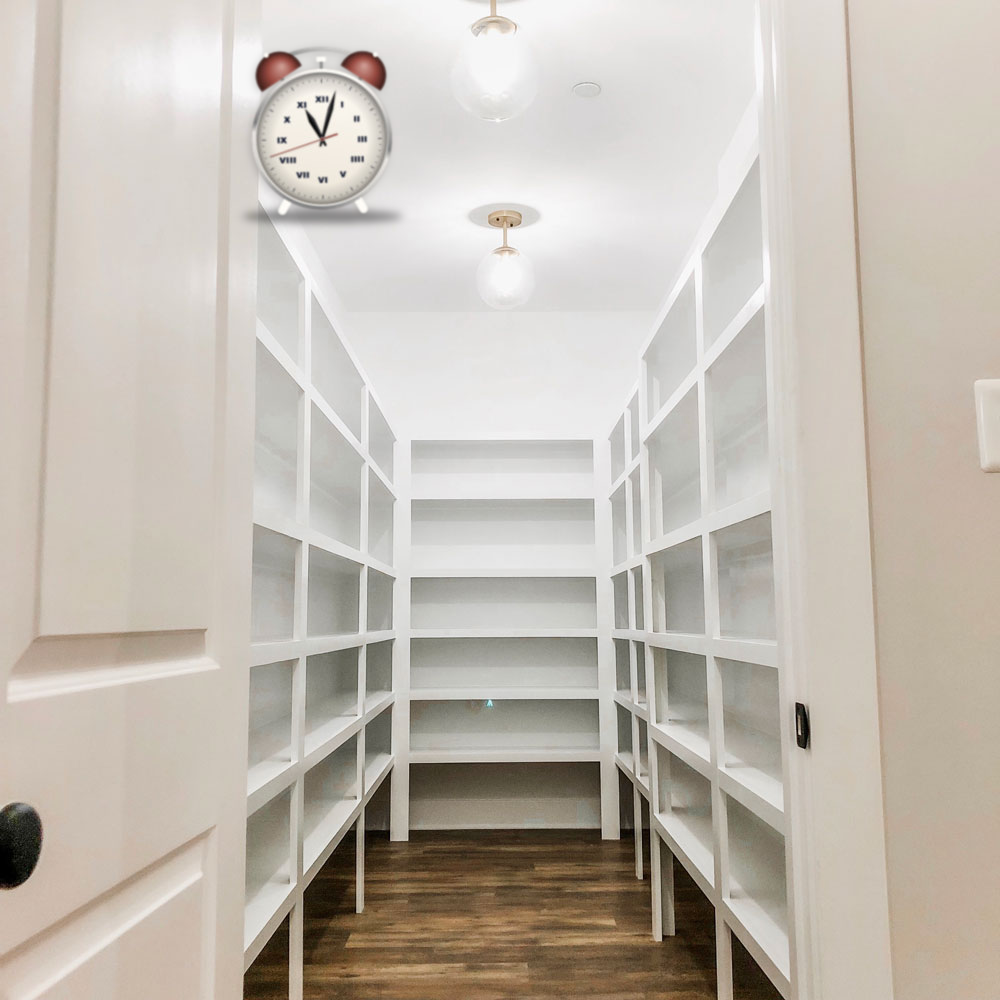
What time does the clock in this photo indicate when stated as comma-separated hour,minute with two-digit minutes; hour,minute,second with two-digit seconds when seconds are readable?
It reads 11,02,42
